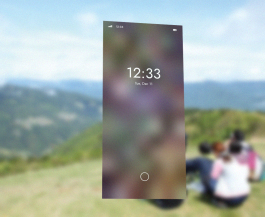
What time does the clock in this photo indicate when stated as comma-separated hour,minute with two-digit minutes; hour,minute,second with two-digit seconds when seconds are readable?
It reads 12,33
